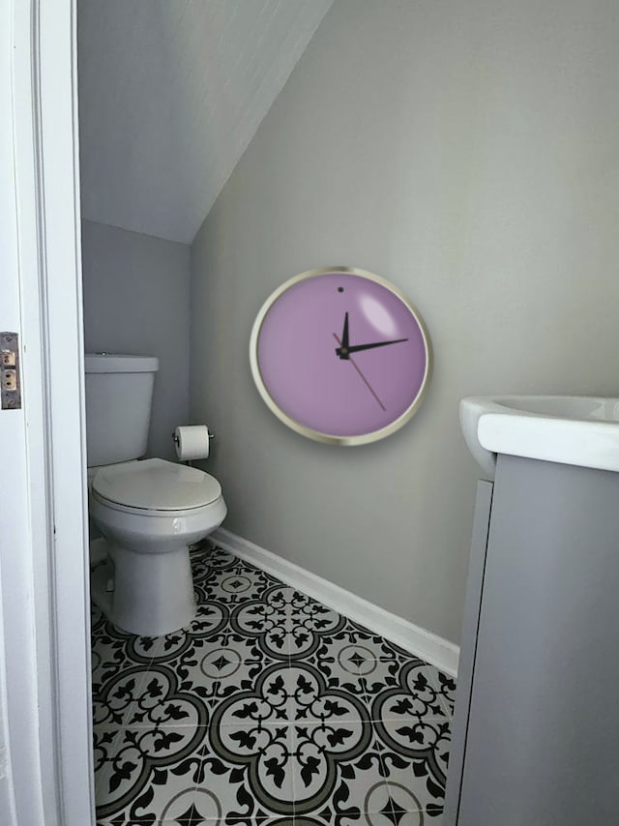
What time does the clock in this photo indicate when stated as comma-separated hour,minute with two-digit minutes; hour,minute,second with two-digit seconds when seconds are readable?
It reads 12,13,25
